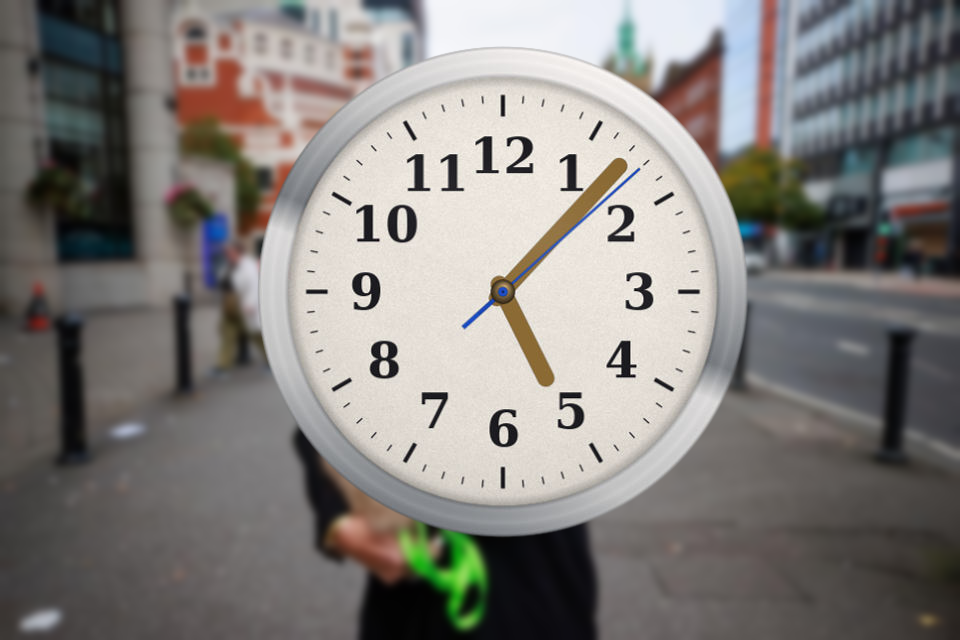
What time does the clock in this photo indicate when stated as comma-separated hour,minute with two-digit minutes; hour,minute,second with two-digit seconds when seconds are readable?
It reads 5,07,08
